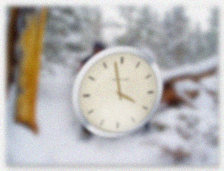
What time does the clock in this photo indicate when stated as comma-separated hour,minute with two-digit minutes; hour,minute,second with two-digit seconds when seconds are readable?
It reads 3,58
